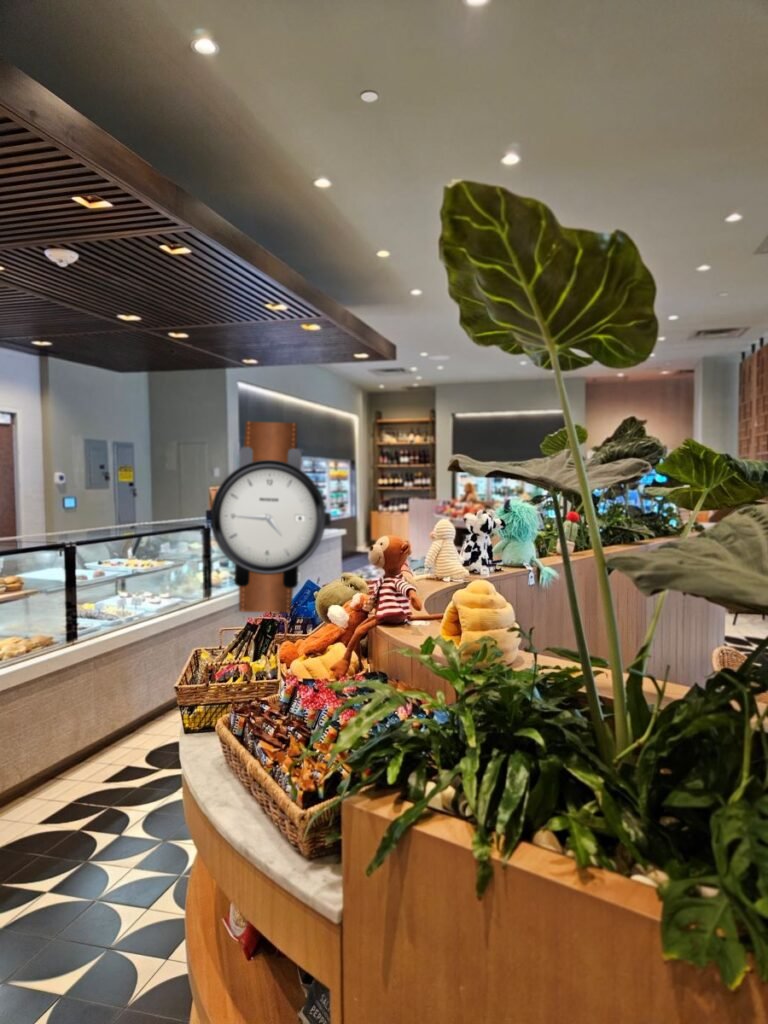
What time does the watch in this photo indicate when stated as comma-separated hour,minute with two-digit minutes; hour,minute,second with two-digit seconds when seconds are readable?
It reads 4,45
